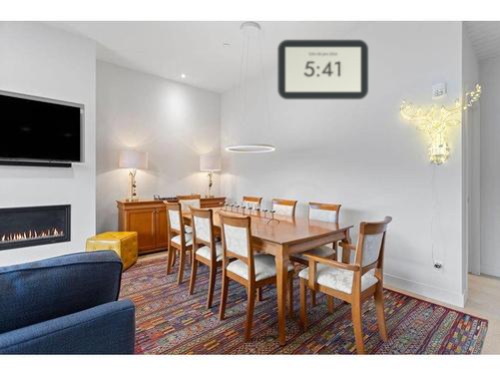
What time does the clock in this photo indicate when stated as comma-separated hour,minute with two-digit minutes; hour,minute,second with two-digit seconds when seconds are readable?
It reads 5,41
